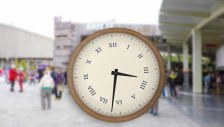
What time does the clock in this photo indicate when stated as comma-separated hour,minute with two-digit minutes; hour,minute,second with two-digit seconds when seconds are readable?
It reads 3,32
